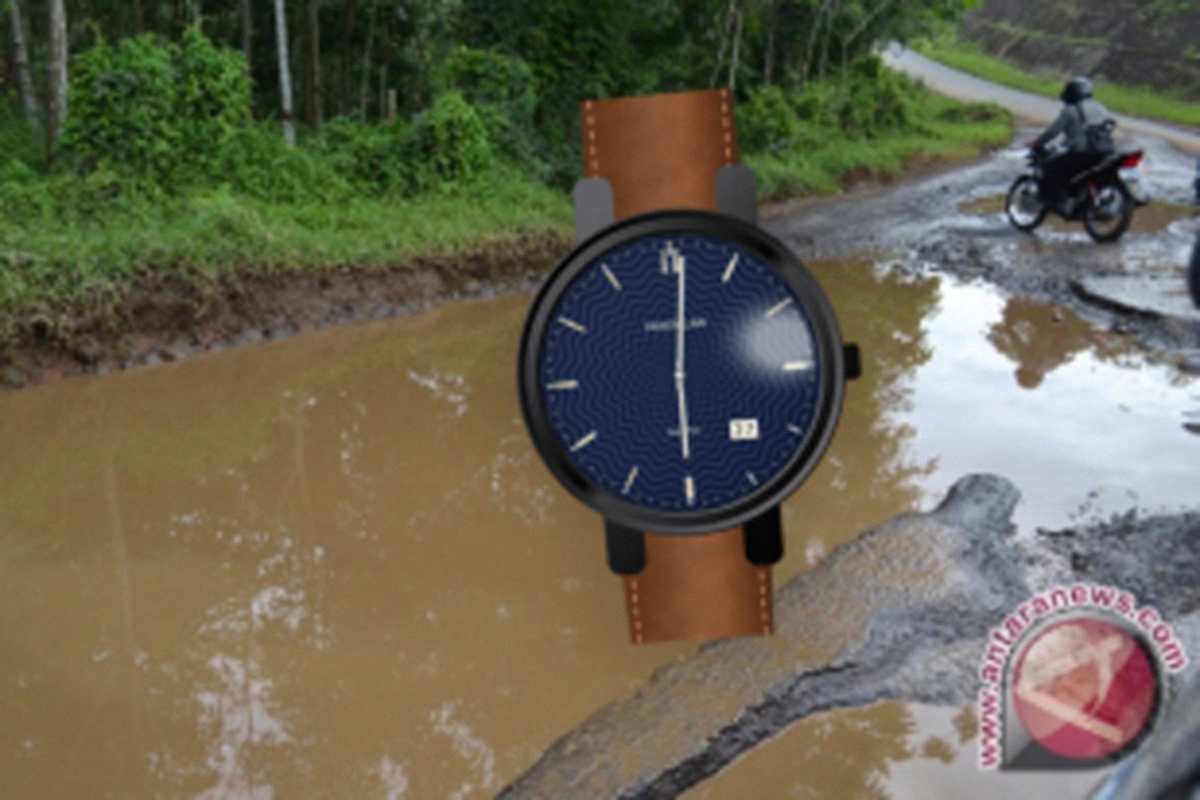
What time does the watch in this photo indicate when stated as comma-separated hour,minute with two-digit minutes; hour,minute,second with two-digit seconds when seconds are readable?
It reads 6,01
